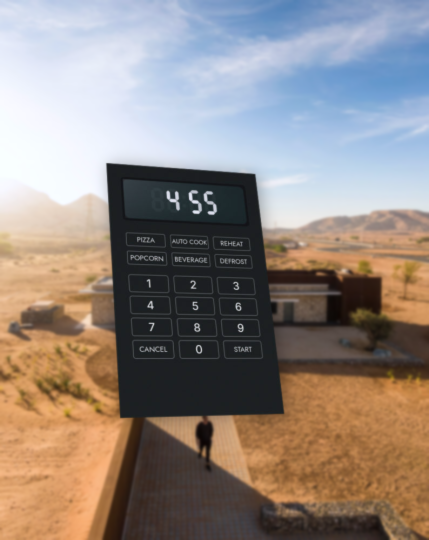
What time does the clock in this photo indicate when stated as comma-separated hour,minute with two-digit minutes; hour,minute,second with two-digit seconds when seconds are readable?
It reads 4,55
